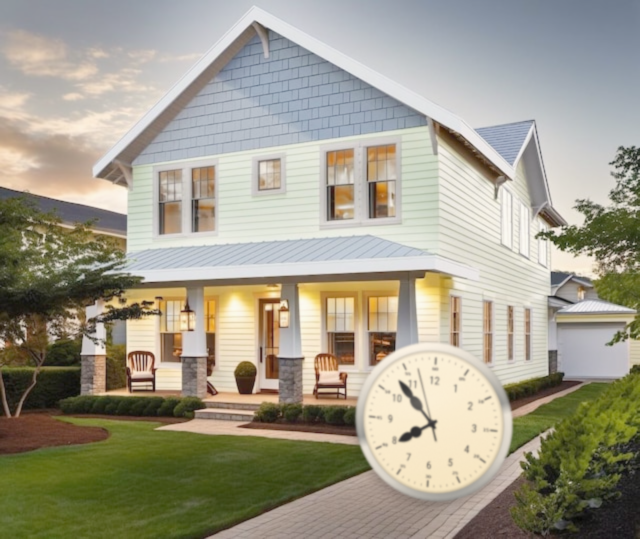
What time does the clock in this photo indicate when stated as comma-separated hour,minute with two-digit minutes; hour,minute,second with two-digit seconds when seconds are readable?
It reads 7,52,57
